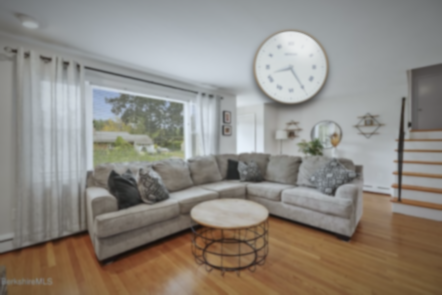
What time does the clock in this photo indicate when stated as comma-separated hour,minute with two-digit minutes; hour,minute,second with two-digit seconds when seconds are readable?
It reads 8,25
